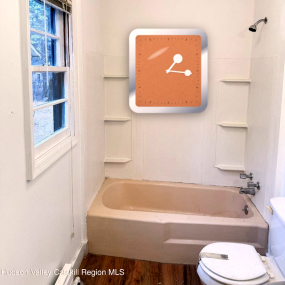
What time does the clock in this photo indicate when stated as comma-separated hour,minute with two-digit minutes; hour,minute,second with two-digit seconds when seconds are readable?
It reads 1,16
